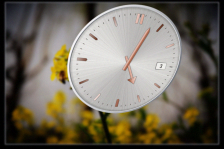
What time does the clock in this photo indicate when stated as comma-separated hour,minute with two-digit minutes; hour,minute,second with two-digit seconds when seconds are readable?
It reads 5,03
